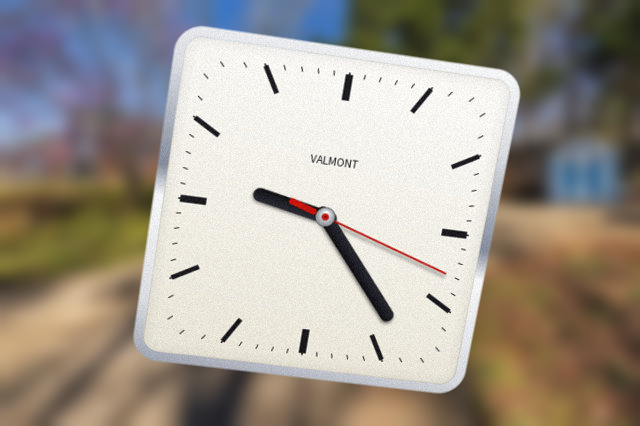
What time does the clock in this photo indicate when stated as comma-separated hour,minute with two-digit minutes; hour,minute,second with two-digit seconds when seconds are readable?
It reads 9,23,18
